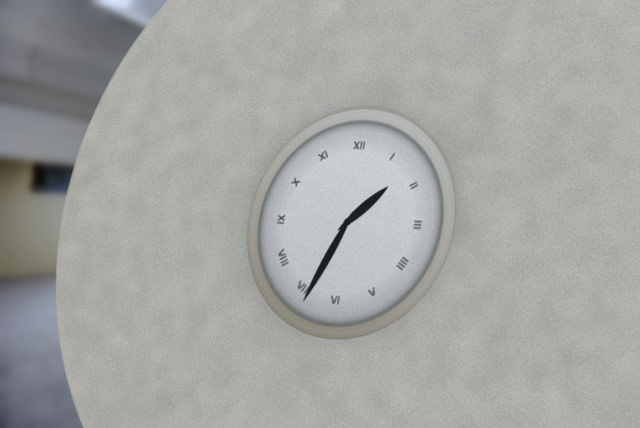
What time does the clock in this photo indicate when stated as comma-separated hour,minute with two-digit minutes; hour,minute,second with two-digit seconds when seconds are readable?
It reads 1,34
